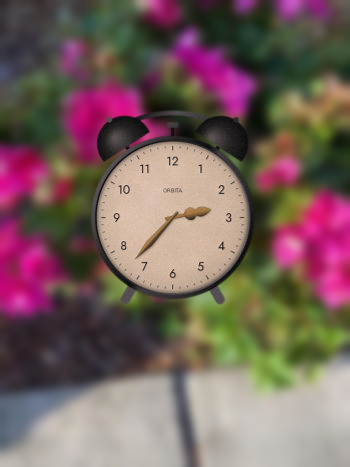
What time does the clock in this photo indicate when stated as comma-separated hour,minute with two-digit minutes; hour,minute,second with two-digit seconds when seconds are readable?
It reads 2,37
